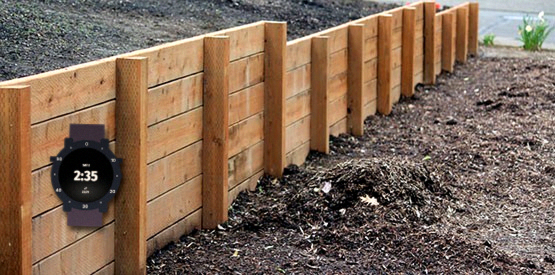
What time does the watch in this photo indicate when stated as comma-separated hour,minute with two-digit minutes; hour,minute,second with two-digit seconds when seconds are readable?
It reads 2,35
